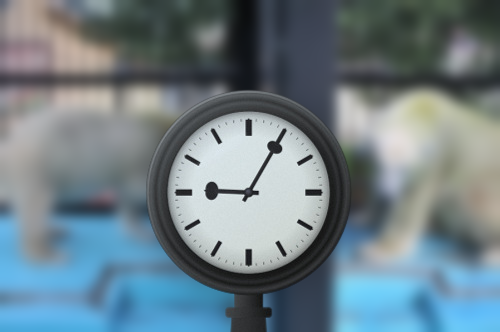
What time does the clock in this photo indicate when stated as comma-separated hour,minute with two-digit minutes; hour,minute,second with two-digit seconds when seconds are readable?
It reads 9,05
